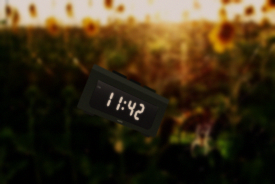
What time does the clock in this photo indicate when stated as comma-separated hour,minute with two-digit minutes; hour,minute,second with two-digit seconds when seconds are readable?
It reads 11,42
